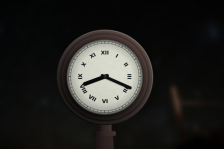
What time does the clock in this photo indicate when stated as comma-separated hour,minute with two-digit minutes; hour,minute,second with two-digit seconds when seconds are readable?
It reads 8,19
